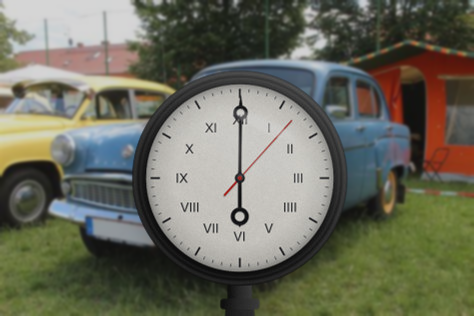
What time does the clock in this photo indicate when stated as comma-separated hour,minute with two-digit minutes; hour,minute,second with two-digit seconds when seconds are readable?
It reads 6,00,07
